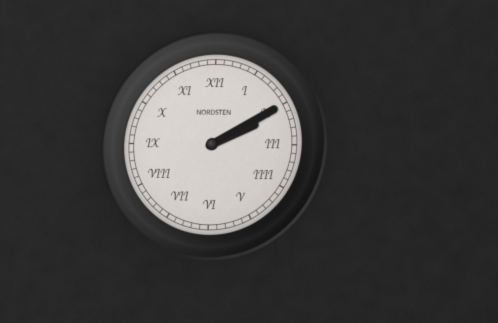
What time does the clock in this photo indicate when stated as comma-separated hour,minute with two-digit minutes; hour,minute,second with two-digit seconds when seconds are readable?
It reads 2,10
